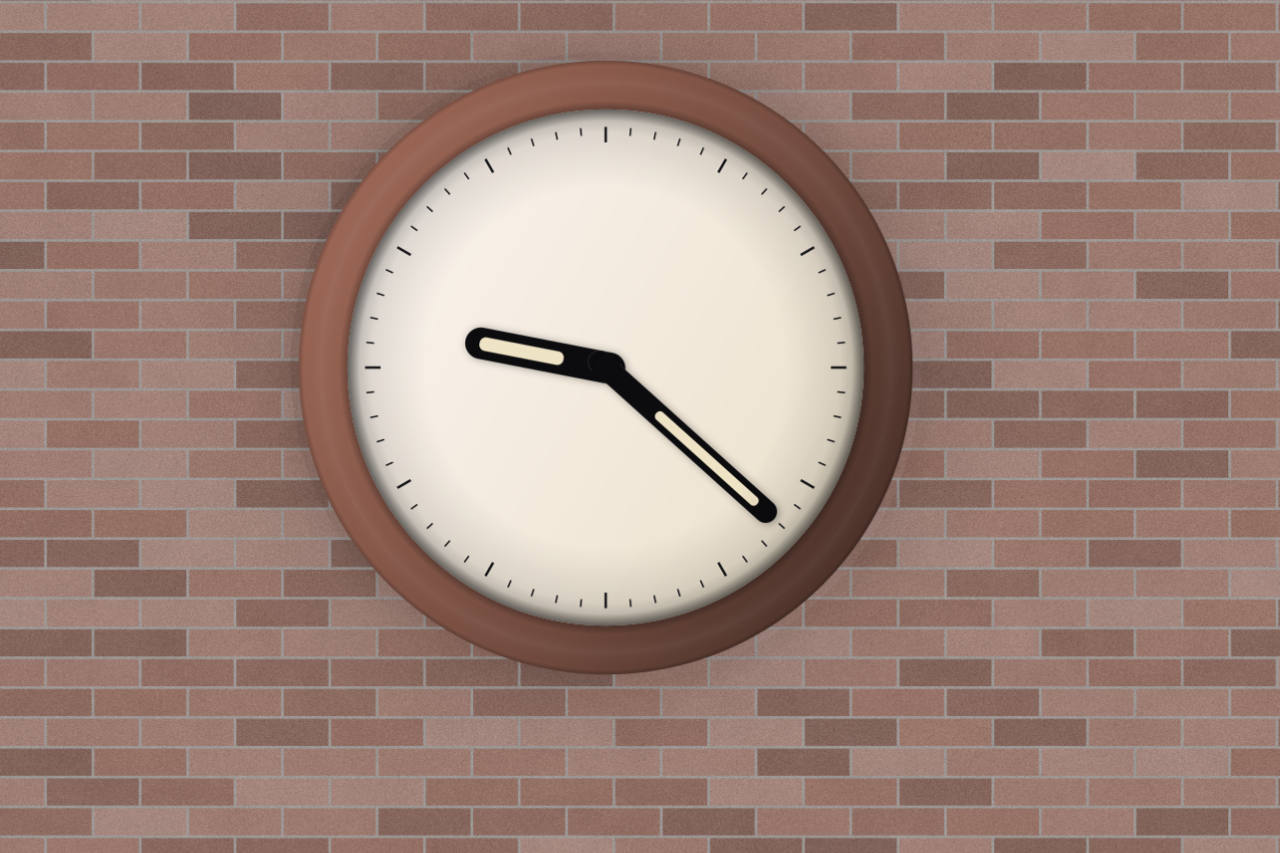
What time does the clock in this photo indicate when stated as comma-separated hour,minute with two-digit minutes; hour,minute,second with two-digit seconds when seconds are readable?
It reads 9,22
